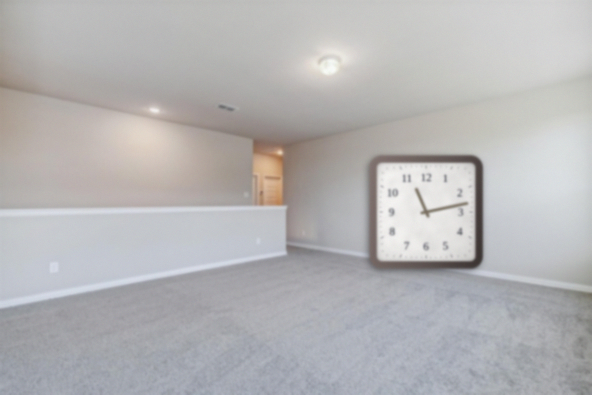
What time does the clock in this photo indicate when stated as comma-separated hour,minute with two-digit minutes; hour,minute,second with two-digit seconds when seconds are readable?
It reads 11,13
